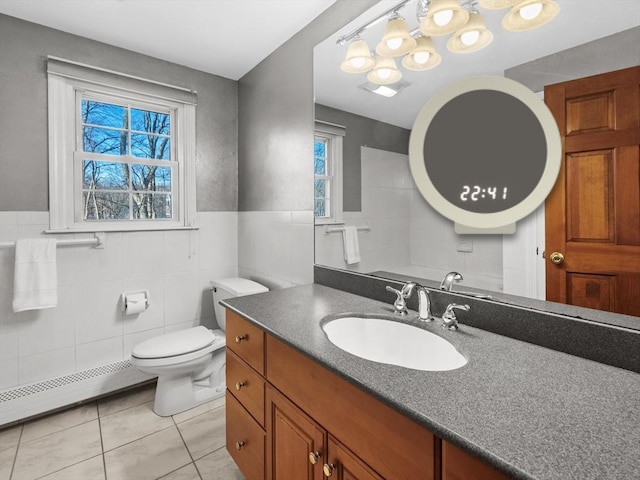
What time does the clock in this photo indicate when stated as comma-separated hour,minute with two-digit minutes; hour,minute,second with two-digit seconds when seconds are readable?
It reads 22,41
